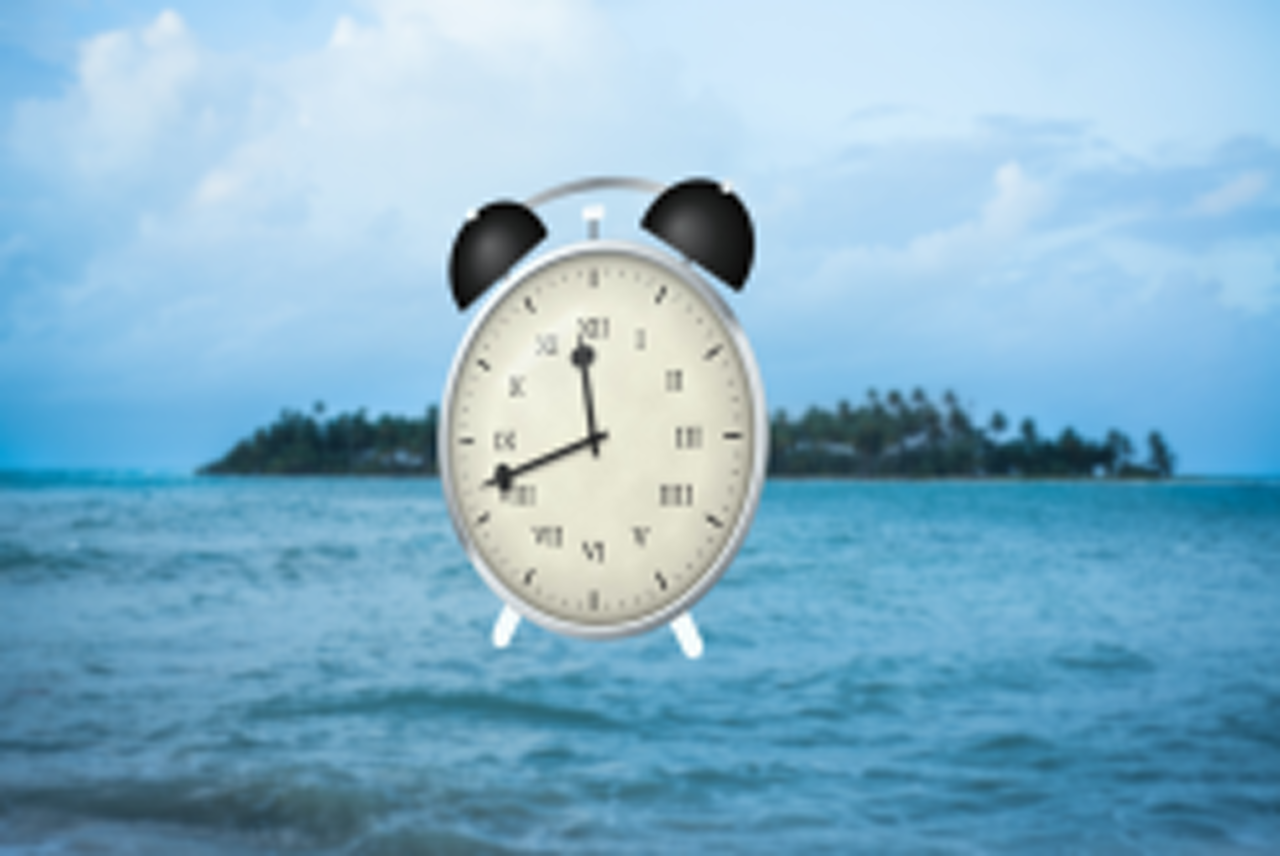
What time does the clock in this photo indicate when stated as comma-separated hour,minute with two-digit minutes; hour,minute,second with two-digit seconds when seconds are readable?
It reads 11,42
